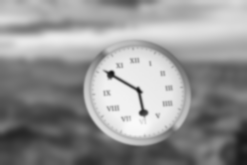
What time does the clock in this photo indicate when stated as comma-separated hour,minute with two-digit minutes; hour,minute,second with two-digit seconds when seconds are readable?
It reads 5,51
